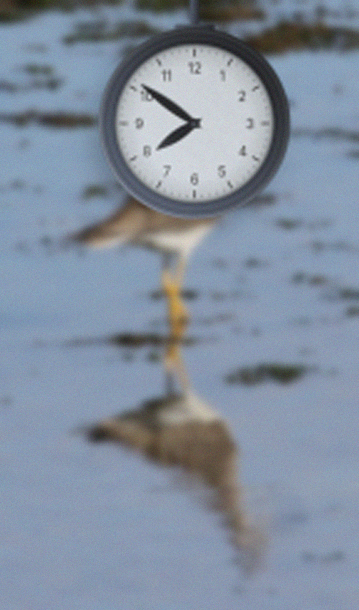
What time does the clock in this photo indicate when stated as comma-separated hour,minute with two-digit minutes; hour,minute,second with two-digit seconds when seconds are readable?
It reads 7,51
